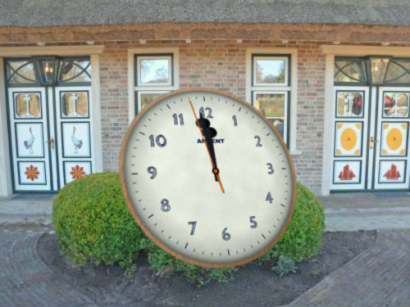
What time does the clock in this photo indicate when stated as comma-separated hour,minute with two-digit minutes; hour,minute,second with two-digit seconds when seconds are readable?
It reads 11,58,58
